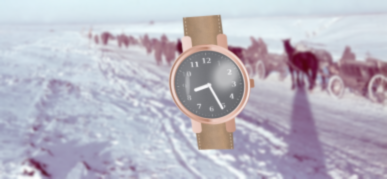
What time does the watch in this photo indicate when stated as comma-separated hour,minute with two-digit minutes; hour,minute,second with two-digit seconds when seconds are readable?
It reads 8,26
